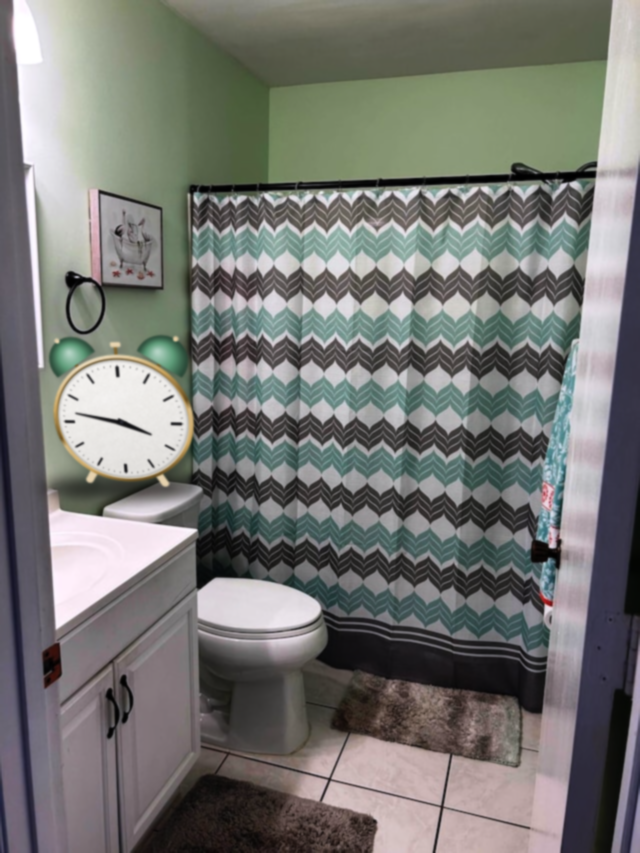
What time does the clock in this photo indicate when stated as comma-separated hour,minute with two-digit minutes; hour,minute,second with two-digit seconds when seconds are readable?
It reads 3,47
